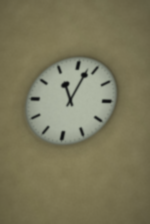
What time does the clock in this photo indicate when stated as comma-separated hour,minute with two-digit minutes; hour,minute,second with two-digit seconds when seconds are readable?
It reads 11,03
